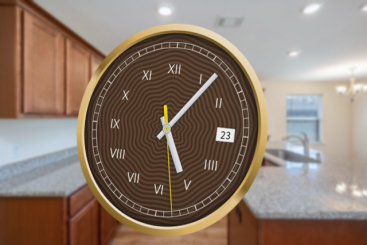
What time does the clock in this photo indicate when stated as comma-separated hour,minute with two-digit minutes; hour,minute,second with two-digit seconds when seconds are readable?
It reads 5,06,28
